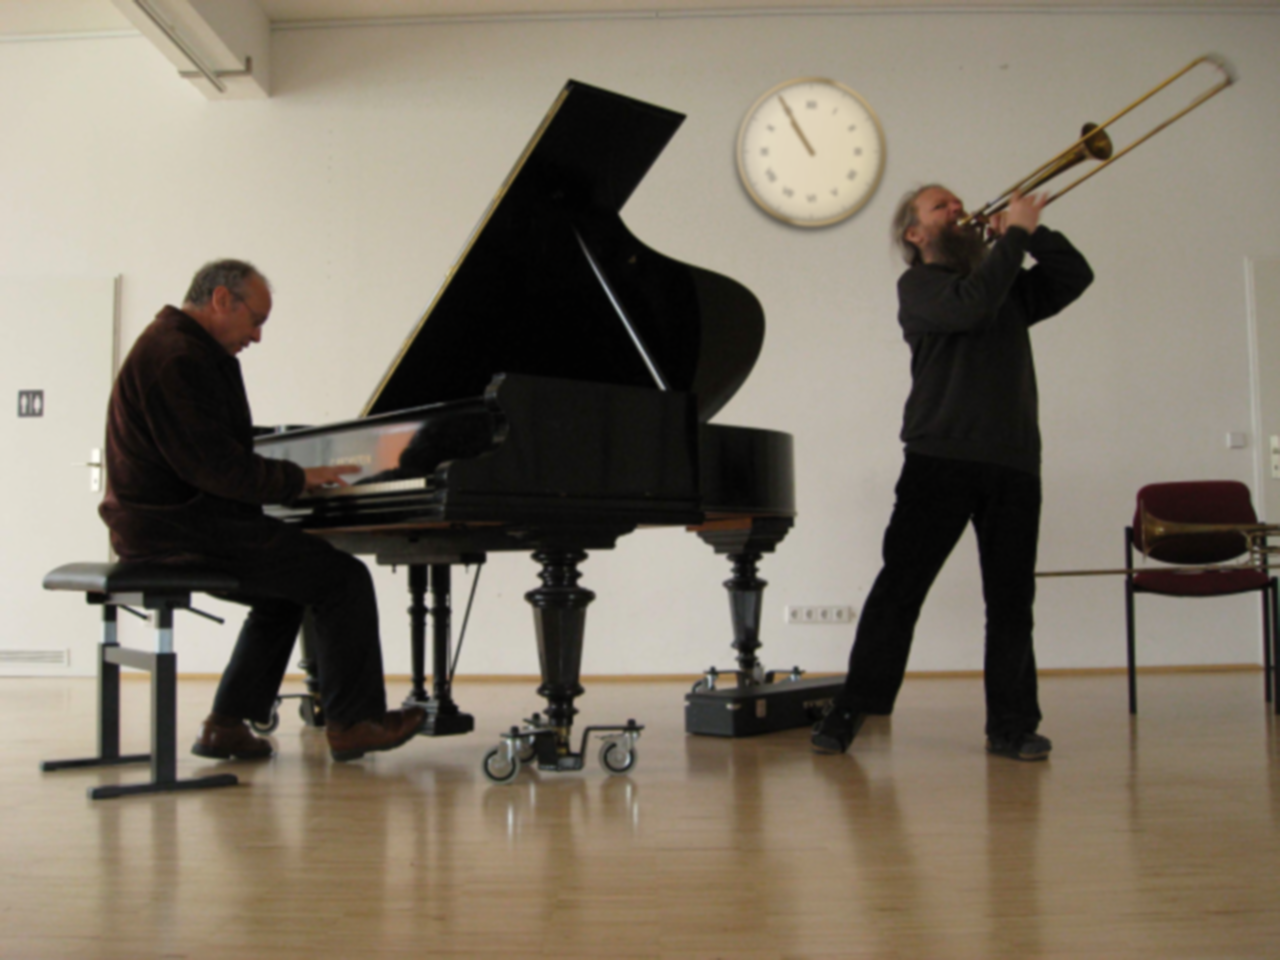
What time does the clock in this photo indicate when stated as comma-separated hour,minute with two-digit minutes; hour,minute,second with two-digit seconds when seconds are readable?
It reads 10,55
